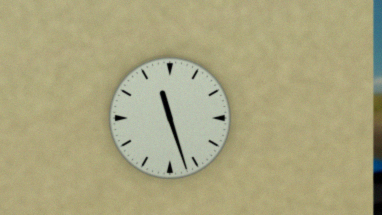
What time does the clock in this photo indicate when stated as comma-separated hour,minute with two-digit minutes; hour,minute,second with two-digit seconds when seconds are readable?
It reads 11,27
